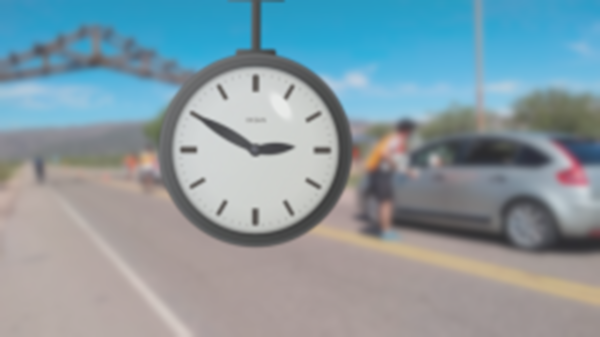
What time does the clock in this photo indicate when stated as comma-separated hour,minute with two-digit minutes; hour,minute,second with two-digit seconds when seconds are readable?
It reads 2,50
